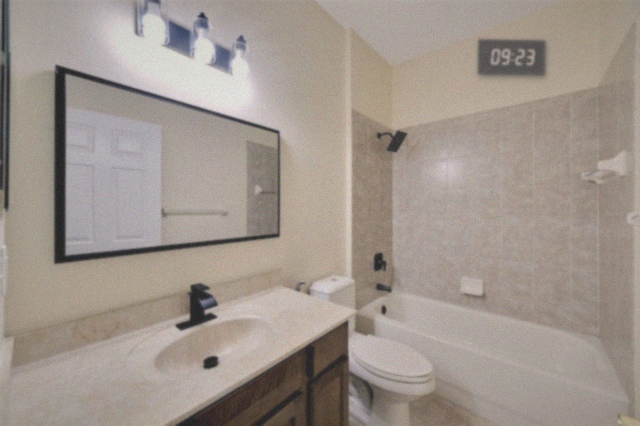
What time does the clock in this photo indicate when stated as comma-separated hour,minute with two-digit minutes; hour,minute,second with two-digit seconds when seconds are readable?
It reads 9,23
